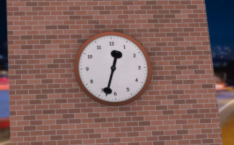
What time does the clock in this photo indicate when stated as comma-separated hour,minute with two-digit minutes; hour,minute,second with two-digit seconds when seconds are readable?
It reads 12,33
